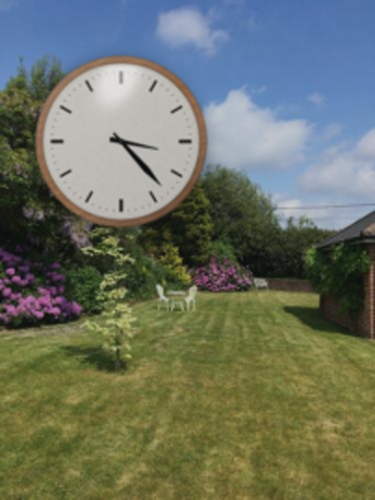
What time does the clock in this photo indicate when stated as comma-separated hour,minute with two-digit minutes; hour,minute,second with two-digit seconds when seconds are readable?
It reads 3,23
